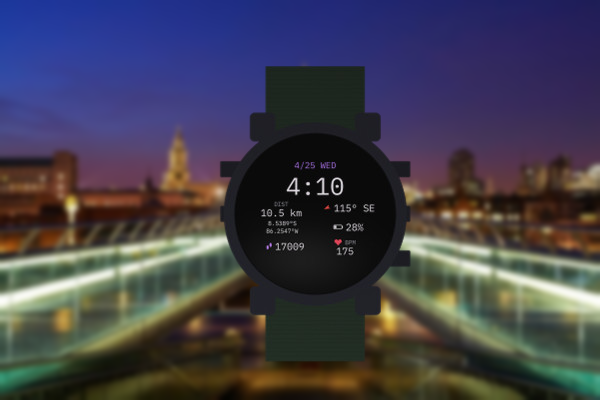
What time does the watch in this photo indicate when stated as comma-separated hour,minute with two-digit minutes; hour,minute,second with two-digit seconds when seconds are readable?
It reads 4,10
